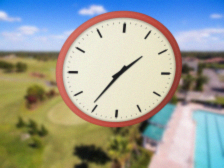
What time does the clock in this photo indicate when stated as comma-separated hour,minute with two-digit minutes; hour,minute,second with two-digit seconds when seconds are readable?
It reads 1,36
